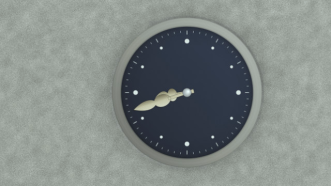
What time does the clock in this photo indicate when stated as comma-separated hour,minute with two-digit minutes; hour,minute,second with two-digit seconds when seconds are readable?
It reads 8,42
